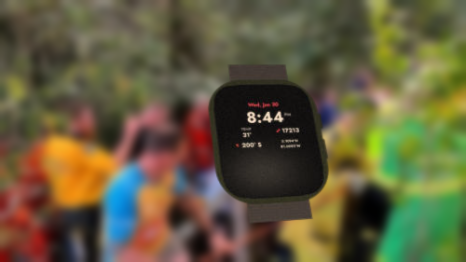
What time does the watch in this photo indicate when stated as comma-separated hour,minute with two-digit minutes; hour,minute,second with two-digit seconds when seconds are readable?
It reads 8,44
